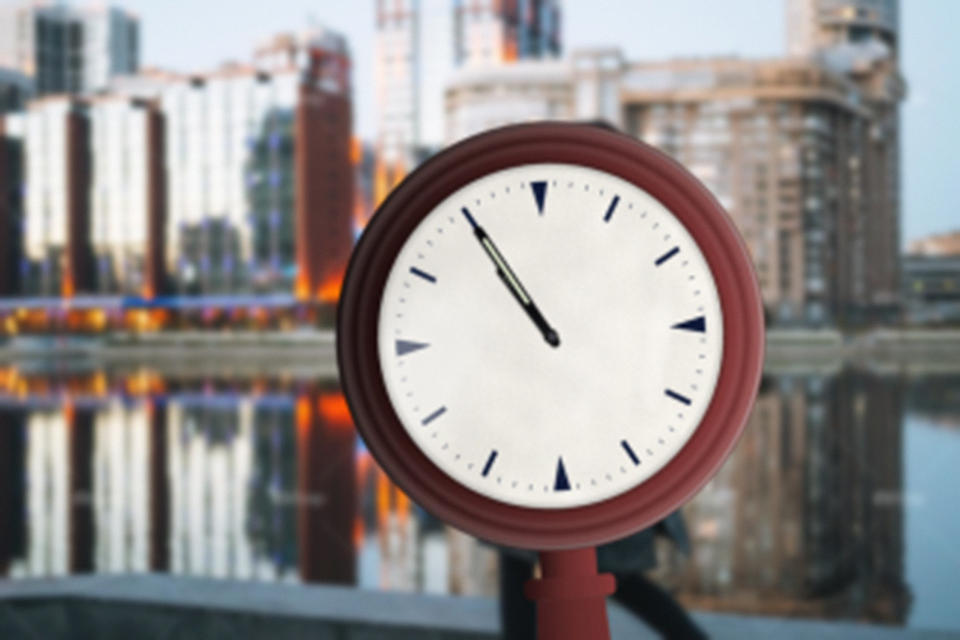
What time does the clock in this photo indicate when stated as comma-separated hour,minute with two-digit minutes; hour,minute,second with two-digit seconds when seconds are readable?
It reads 10,55
